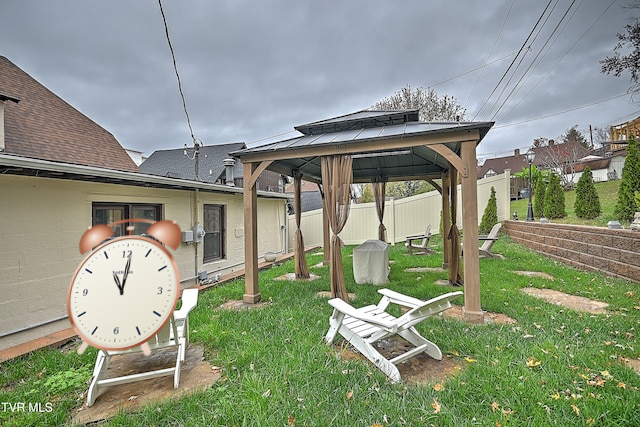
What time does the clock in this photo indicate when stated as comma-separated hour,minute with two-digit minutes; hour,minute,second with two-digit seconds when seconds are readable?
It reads 11,01
